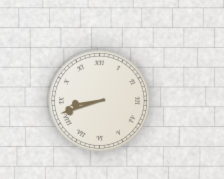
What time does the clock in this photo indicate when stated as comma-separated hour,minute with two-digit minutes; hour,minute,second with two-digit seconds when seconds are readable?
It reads 8,42
